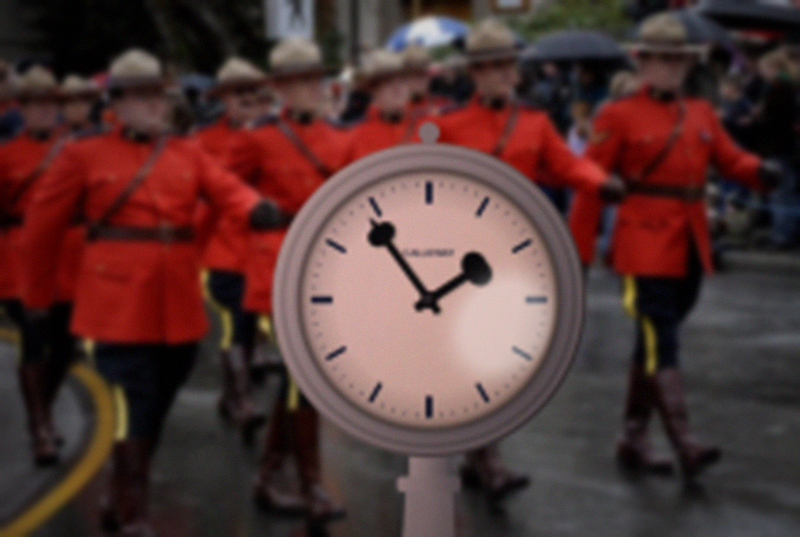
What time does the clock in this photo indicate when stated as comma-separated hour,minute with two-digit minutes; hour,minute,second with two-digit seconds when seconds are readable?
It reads 1,54
